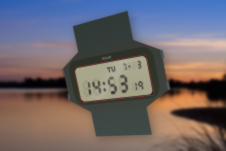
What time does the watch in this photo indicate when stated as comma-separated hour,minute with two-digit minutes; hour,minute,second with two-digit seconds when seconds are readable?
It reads 14,53
